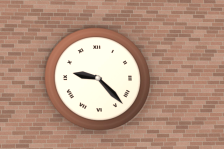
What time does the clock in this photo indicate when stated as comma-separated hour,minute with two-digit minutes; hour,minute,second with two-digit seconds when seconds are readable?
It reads 9,23
